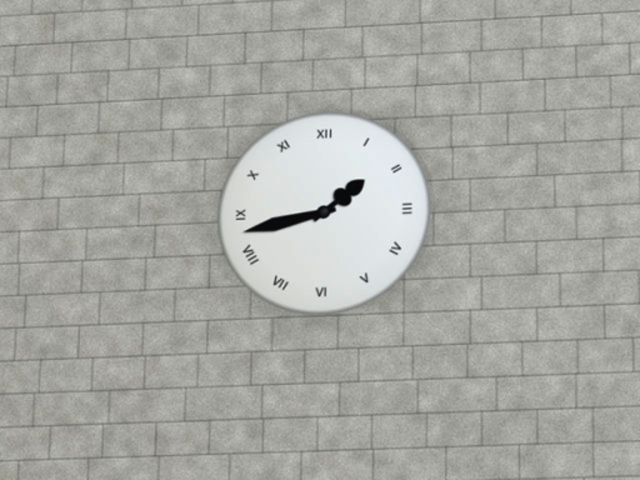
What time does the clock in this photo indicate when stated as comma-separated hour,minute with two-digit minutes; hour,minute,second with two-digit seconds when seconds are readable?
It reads 1,43
